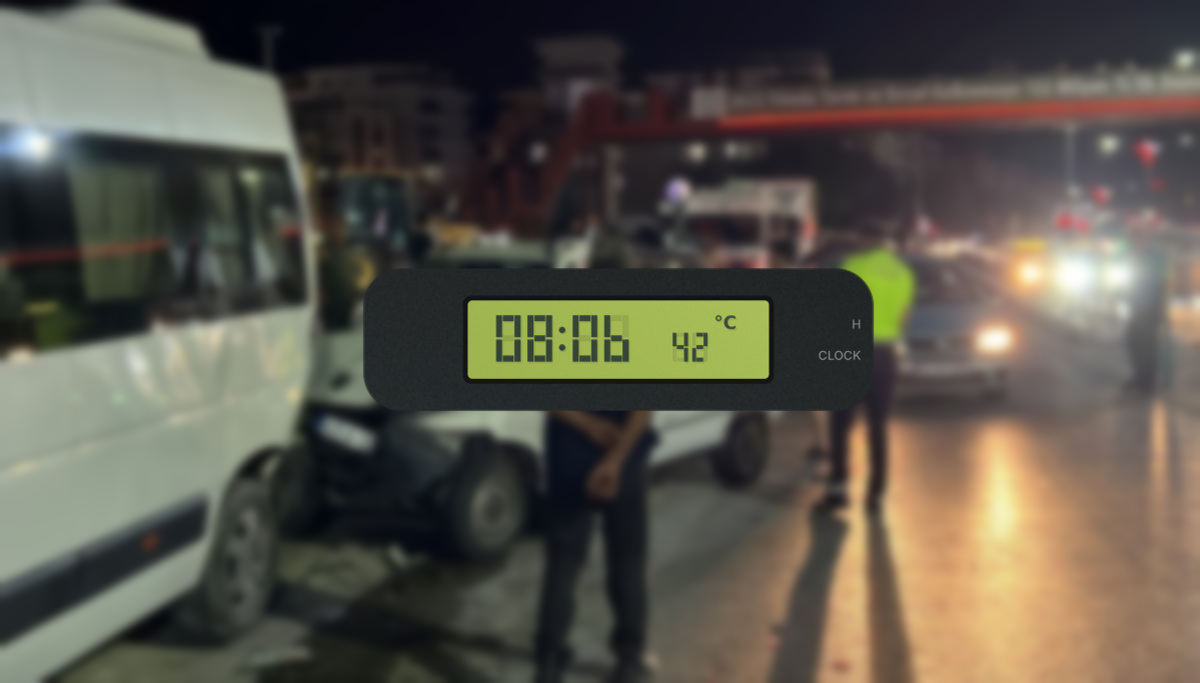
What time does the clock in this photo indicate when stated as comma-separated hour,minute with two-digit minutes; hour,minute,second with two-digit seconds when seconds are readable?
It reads 8,06
